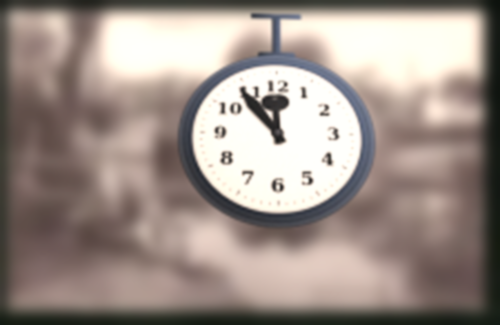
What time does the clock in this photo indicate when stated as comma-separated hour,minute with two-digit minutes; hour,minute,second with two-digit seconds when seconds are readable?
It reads 11,54
